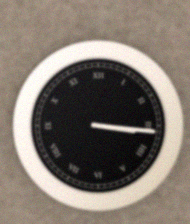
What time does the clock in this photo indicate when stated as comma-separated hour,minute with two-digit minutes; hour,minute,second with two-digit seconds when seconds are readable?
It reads 3,16
